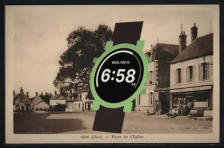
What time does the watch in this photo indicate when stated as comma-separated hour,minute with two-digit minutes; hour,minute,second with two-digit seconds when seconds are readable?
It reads 6,58
